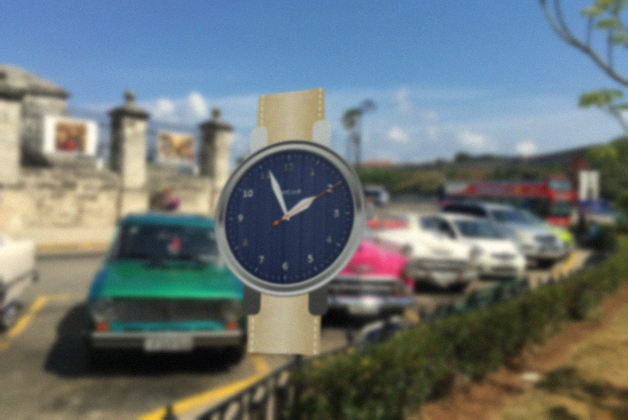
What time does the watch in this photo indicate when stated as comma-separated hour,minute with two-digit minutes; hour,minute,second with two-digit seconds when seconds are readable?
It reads 1,56,10
